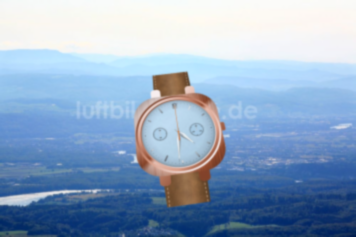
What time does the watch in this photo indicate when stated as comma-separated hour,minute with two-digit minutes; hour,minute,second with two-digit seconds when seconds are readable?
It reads 4,31
